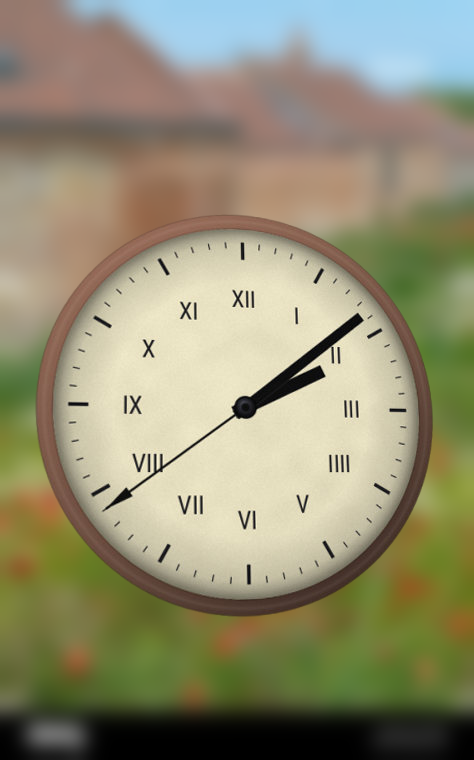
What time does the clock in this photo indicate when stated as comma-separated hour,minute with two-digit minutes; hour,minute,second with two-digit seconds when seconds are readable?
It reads 2,08,39
